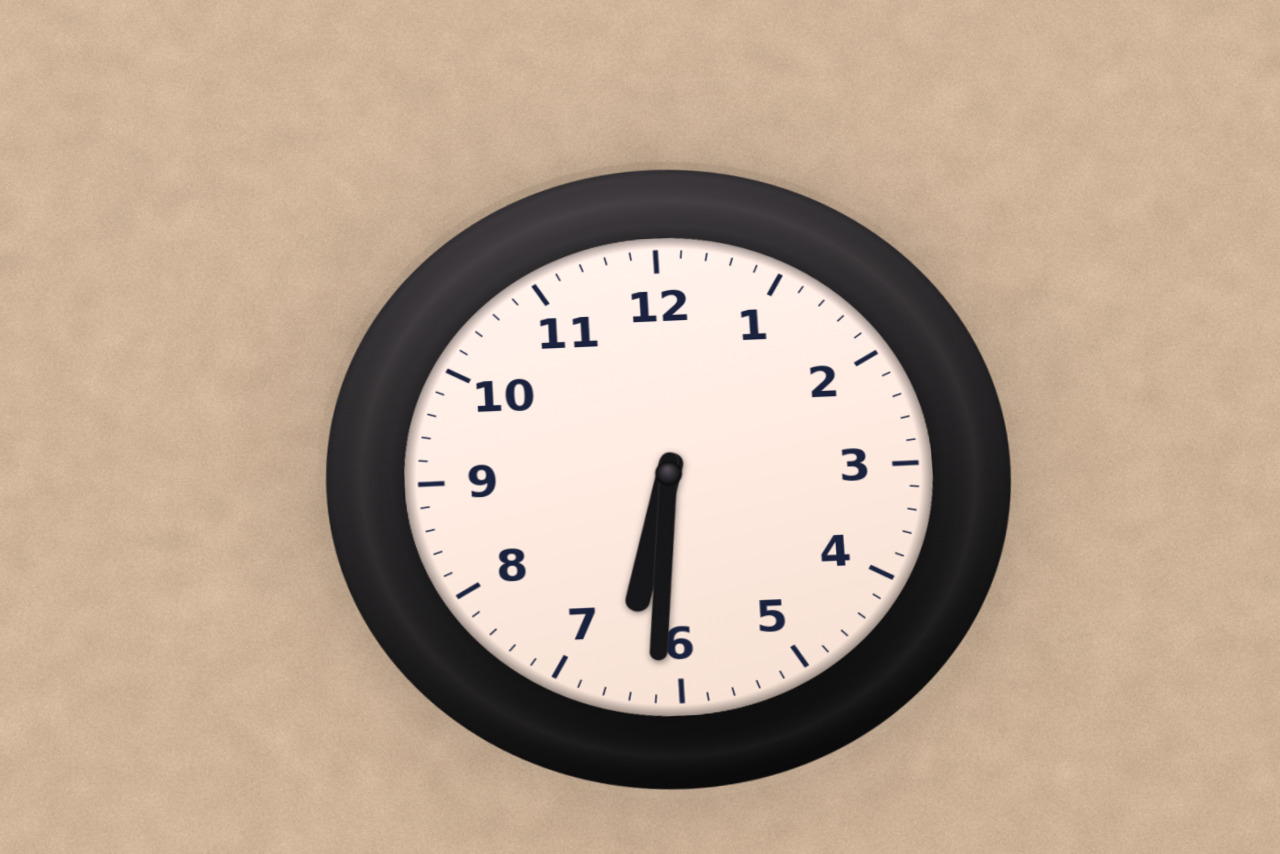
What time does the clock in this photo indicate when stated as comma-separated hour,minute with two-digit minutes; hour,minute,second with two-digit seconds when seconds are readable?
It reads 6,31
